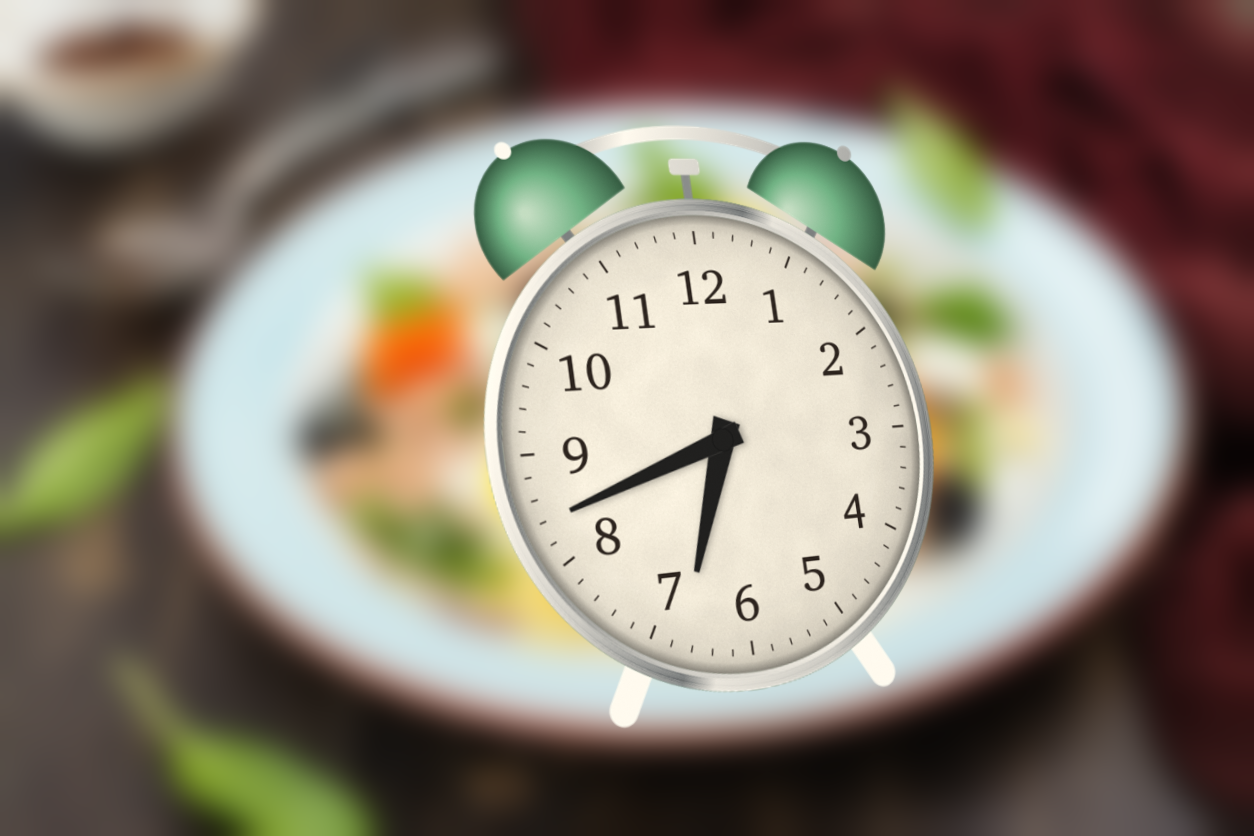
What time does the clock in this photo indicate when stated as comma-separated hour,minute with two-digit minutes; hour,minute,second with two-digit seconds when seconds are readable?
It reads 6,42
